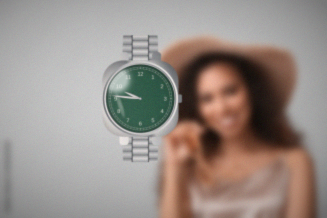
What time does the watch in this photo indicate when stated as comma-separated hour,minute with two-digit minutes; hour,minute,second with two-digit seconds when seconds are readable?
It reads 9,46
